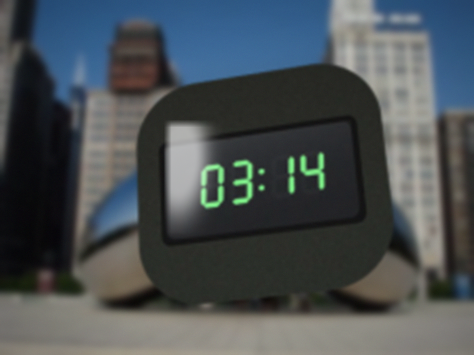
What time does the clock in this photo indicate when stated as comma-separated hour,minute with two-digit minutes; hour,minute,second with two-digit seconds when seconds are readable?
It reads 3,14
